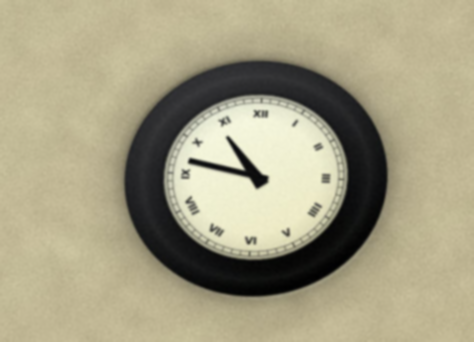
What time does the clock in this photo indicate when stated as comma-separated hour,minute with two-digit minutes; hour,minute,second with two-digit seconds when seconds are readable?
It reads 10,47
